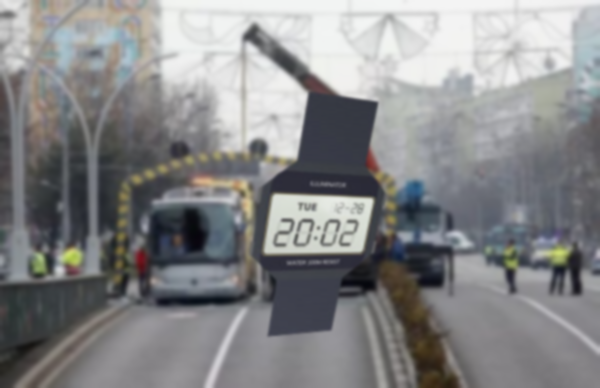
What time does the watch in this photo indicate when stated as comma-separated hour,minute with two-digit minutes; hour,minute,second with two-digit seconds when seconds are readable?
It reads 20,02
